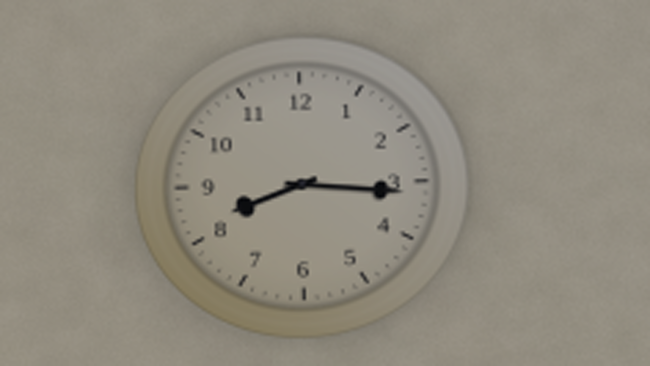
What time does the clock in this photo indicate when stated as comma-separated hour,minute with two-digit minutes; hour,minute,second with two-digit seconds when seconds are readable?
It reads 8,16
